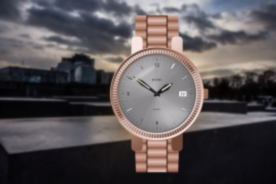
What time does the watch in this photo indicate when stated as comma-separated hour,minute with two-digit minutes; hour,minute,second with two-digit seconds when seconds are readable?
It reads 1,51
